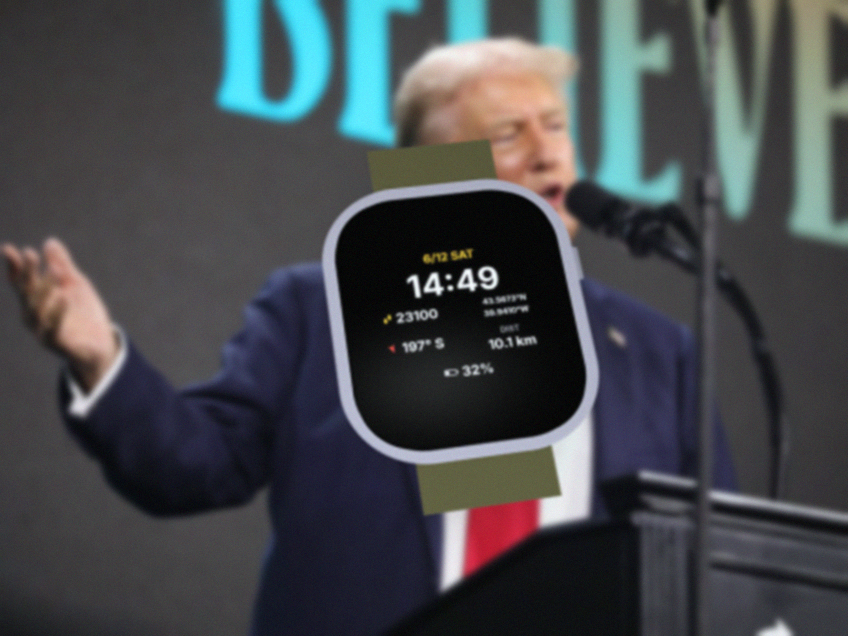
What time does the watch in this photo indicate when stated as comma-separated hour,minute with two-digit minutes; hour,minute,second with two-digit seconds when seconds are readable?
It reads 14,49
